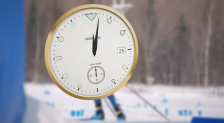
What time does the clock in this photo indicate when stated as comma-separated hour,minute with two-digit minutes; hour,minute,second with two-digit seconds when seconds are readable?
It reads 12,02
